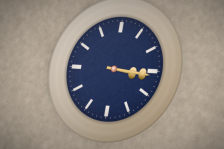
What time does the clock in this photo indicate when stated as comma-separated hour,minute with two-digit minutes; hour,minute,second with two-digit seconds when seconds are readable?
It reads 3,16
